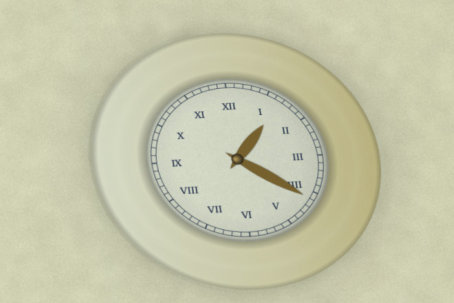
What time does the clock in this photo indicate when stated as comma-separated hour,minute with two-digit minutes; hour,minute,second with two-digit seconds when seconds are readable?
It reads 1,21
